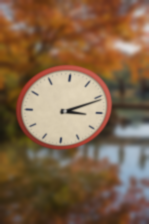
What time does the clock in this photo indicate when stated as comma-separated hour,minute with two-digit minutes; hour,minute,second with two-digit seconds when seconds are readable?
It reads 3,11
